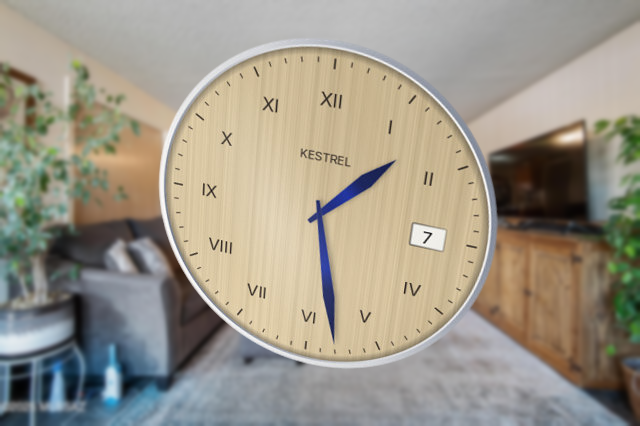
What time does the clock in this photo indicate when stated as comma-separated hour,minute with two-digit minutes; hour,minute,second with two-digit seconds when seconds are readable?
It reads 1,28
